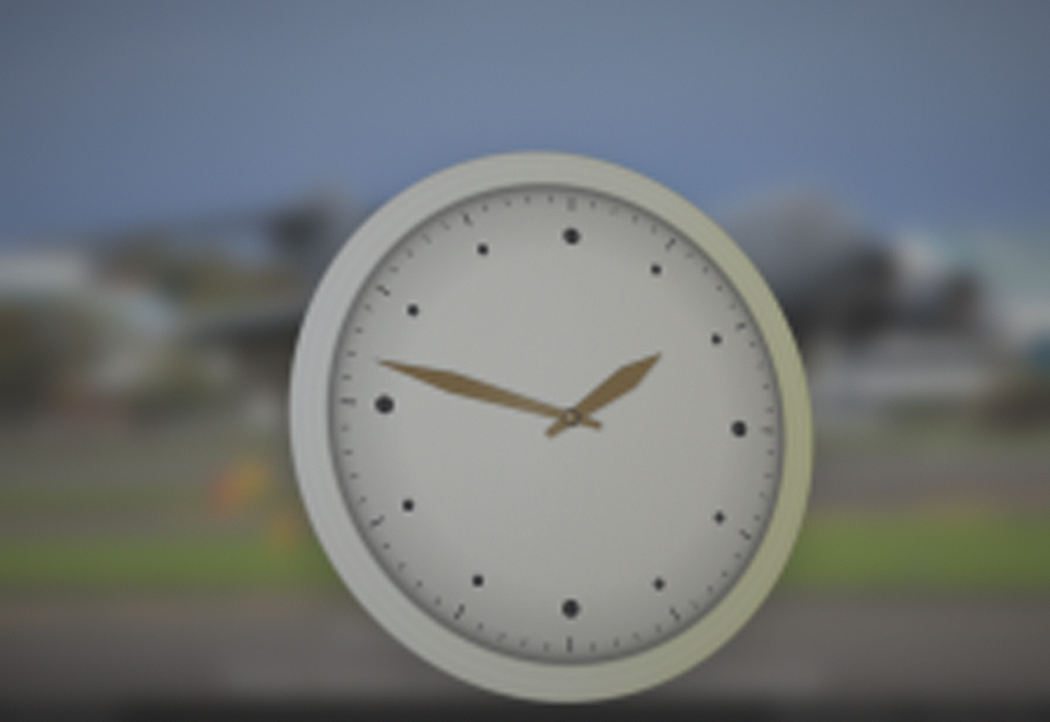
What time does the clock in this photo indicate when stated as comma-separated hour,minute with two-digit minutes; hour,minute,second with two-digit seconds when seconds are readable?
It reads 1,47
